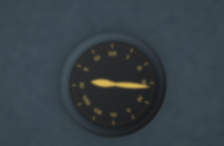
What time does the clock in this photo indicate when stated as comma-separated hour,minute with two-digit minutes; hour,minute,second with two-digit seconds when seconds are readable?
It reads 9,16
